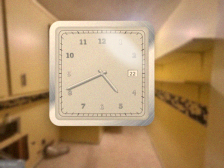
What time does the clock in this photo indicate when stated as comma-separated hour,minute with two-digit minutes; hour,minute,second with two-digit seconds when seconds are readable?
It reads 4,41
